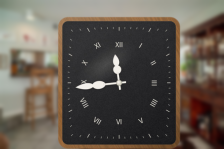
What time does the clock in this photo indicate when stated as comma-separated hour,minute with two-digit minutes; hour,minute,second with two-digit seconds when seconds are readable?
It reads 11,44
